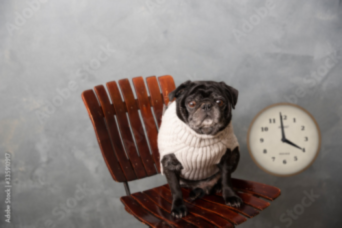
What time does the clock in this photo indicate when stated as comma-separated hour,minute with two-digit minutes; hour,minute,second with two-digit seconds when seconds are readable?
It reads 3,59
